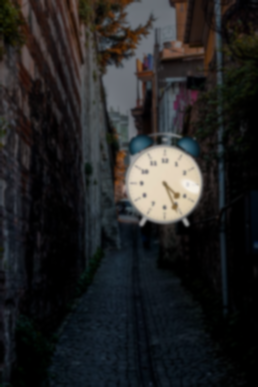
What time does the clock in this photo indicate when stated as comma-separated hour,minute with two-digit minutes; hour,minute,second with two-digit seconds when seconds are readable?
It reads 4,26
